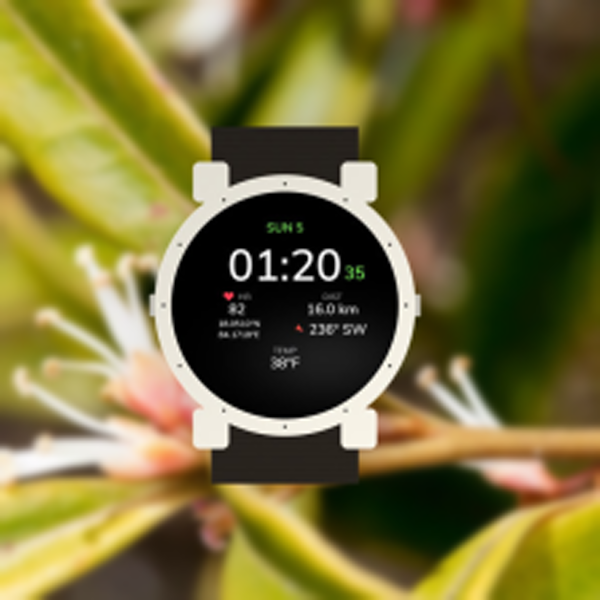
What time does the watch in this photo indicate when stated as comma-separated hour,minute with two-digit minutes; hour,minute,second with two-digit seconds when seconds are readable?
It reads 1,20
